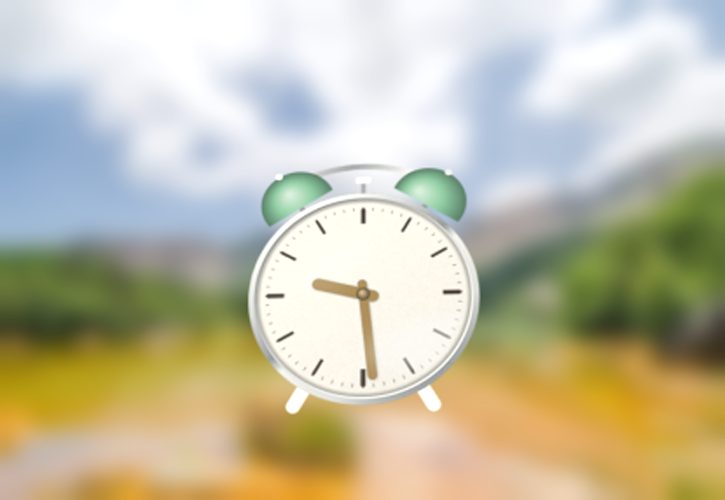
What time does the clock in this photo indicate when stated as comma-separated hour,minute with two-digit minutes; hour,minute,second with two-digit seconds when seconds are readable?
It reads 9,29
